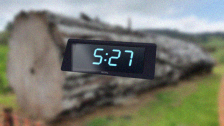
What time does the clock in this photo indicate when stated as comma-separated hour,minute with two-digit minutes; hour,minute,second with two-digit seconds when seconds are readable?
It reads 5,27
